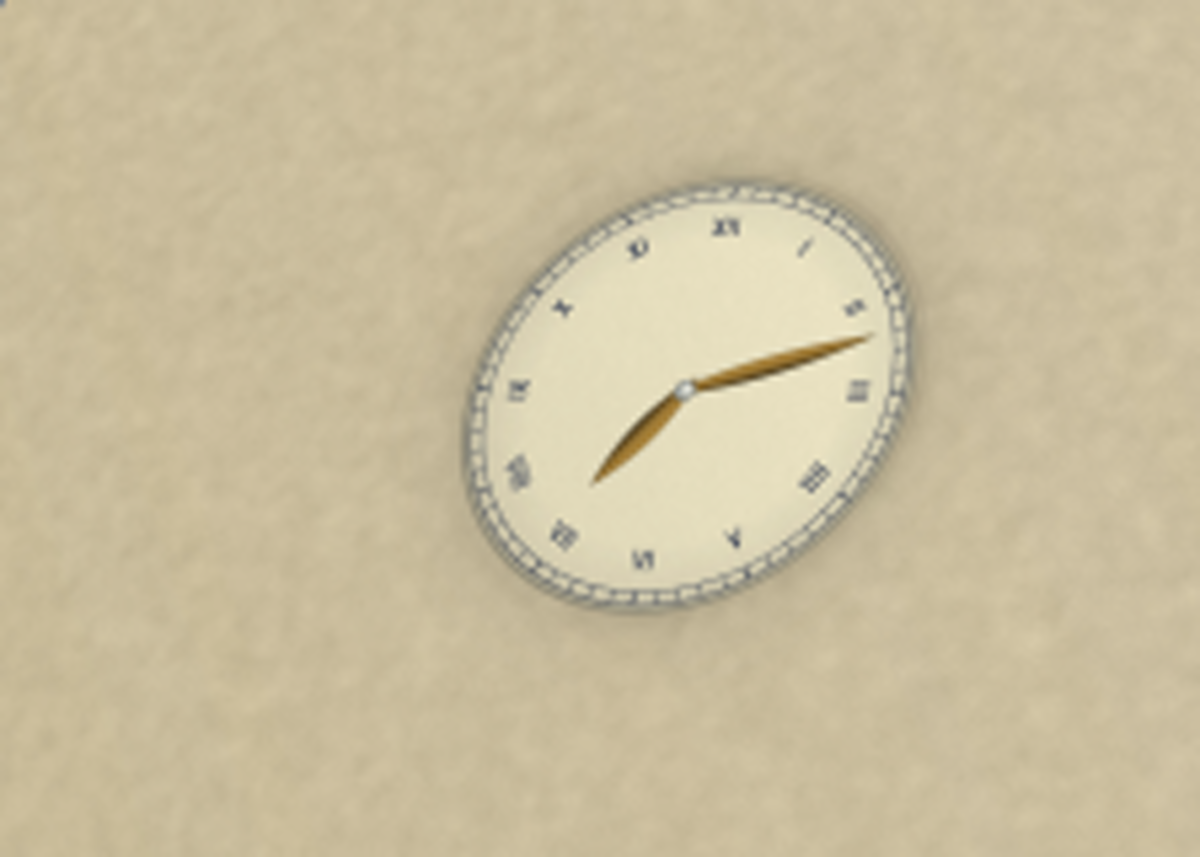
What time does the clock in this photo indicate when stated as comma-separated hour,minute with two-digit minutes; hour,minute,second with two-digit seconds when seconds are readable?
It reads 7,12
